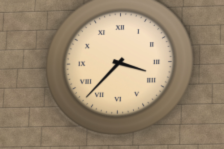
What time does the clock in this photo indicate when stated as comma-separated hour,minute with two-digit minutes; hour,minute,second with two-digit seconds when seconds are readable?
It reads 3,37
